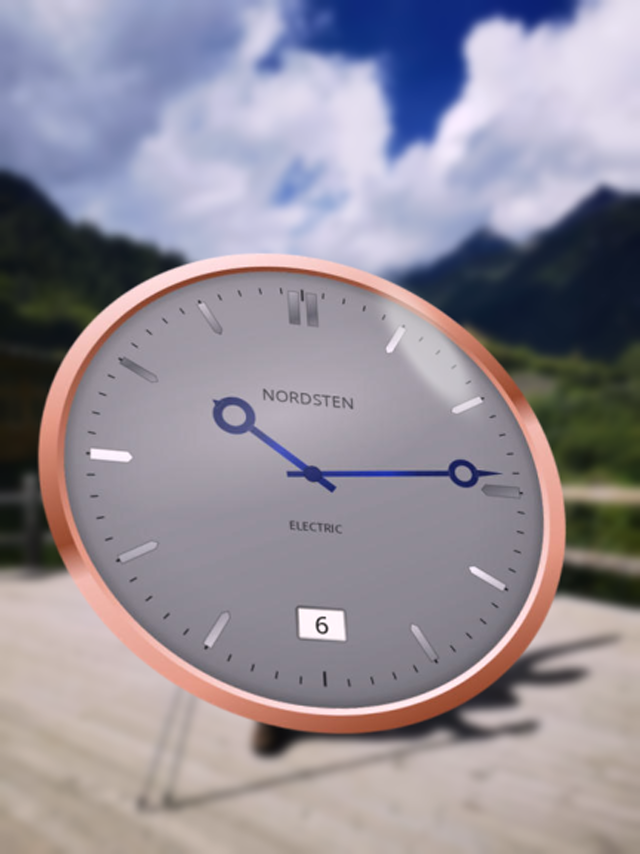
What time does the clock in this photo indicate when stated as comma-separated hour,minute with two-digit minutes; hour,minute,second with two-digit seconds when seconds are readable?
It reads 10,14
